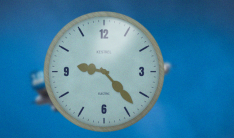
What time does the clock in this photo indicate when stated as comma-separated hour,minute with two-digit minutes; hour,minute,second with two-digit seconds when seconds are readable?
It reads 9,23
